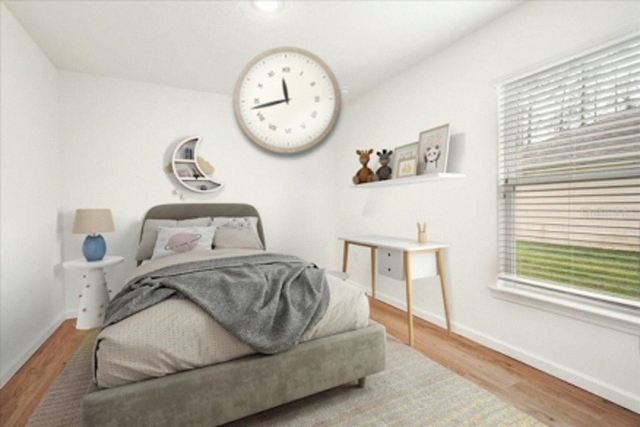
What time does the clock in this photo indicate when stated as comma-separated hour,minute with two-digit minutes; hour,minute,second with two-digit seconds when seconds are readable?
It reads 11,43
